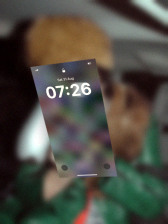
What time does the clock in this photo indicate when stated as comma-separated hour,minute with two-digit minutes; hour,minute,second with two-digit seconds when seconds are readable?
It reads 7,26
